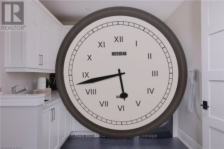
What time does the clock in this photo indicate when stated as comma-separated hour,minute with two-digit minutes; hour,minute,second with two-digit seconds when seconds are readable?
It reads 5,43
